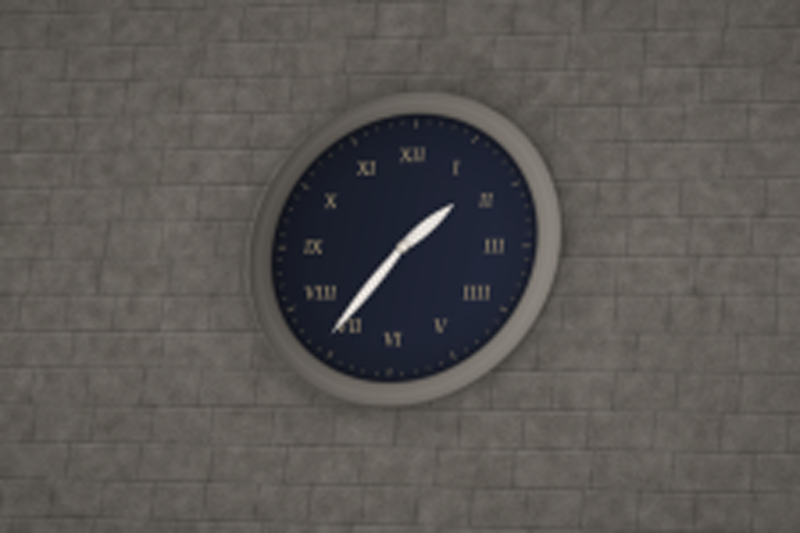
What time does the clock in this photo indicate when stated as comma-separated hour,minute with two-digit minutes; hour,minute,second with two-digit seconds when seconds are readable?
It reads 1,36
